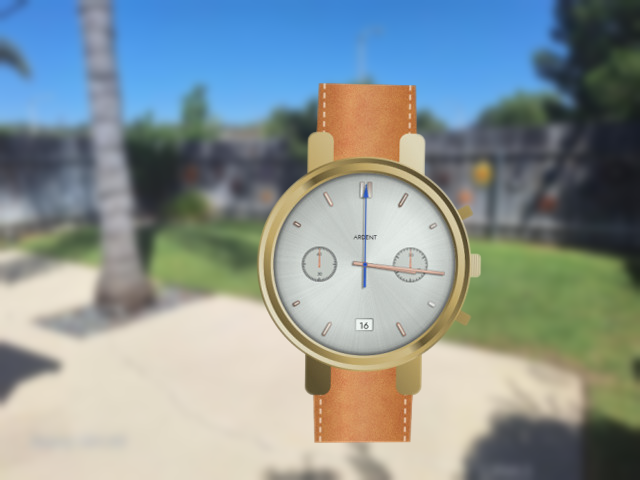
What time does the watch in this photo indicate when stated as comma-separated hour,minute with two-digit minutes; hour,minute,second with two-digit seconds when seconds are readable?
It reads 3,16
